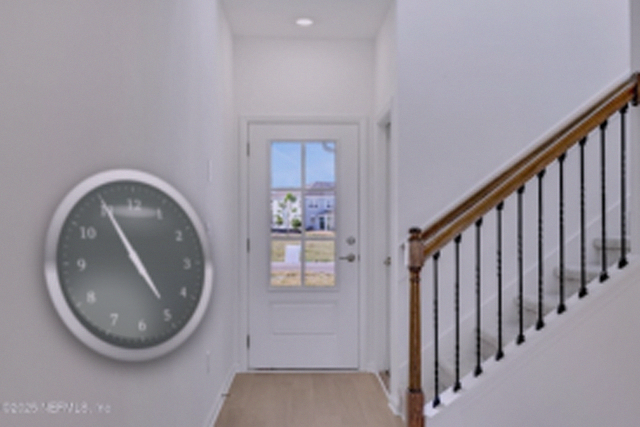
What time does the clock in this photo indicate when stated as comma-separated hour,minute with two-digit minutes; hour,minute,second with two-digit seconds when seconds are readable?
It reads 4,55
